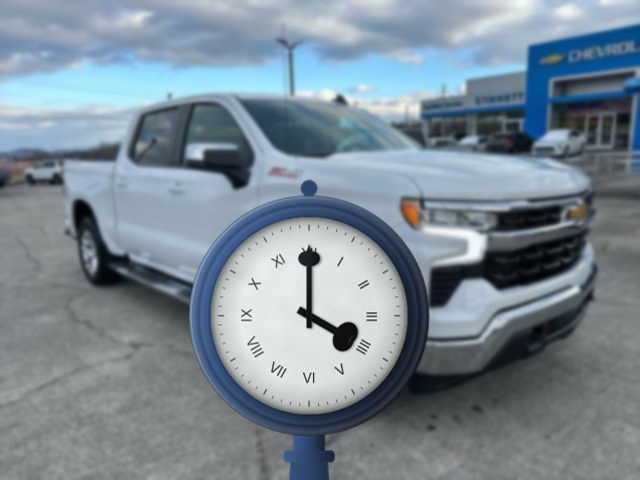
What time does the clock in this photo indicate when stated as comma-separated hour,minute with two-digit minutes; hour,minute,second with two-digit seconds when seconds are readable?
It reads 4,00
